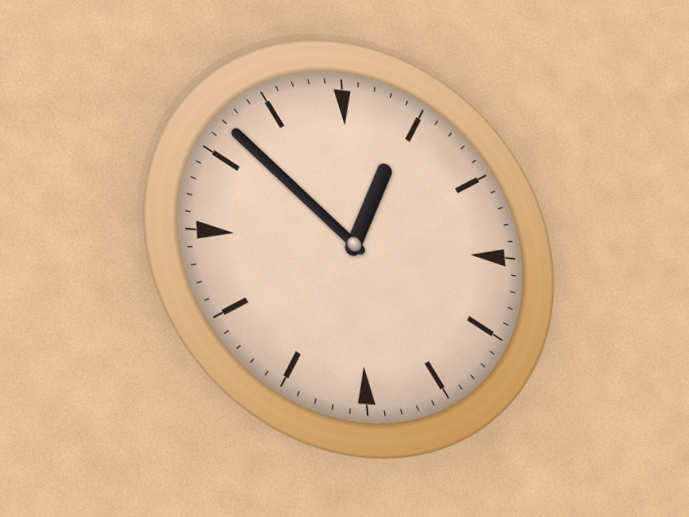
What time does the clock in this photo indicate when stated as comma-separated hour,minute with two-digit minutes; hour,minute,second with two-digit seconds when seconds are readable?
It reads 12,52
